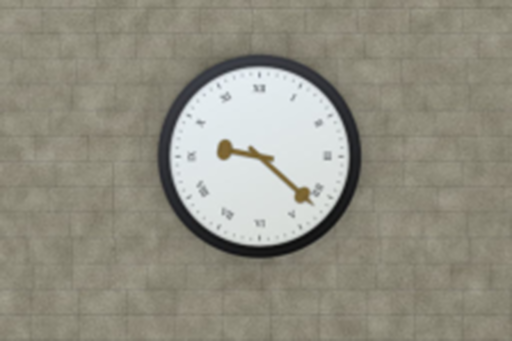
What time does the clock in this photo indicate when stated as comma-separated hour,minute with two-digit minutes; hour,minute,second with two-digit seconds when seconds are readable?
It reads 9,22
